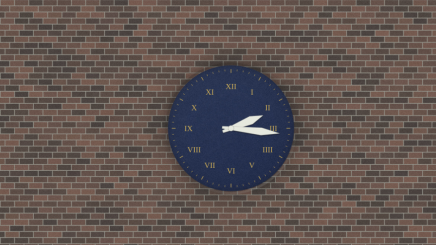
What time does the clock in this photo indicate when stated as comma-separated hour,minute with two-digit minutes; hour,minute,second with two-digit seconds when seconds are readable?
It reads 2,16
